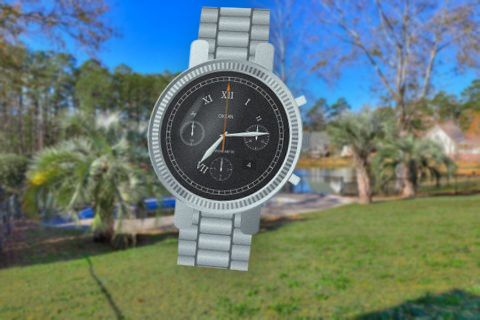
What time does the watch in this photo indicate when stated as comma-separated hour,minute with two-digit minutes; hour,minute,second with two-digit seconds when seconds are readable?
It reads 7,14
